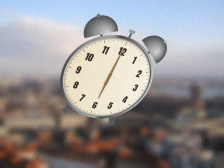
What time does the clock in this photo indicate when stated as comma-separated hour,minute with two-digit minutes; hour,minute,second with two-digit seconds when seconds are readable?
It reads 6,00
